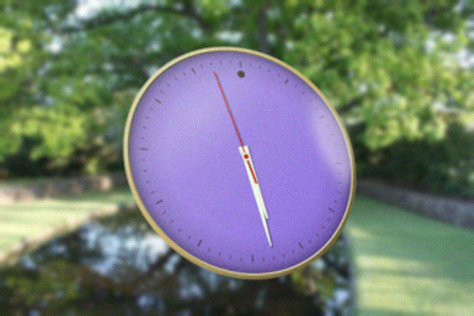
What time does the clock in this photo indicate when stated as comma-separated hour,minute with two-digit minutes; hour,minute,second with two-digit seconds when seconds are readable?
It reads 5,27,57
